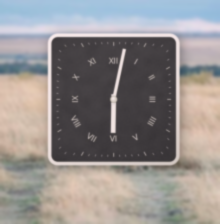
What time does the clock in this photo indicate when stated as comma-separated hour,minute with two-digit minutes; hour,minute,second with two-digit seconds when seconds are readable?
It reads 6,02
